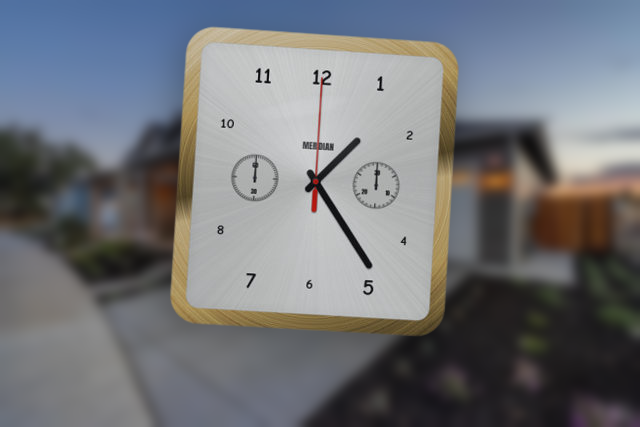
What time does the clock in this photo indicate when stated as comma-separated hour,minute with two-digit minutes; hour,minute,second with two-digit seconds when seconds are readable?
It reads 1,24
